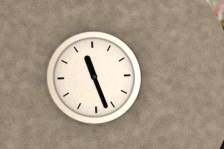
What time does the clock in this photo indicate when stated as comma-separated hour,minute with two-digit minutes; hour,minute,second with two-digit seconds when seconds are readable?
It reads 11,27
